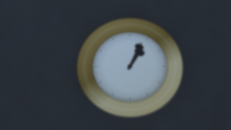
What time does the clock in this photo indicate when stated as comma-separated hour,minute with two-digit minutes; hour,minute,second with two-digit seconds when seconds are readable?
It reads 1,04
